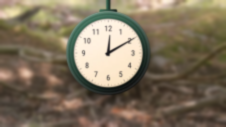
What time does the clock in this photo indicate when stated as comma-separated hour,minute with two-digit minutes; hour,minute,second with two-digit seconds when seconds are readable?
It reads 12,10
